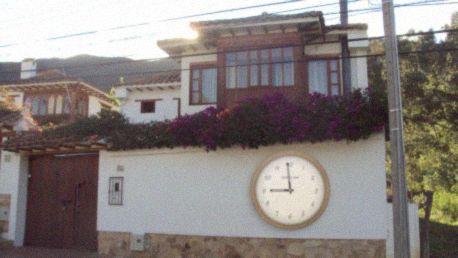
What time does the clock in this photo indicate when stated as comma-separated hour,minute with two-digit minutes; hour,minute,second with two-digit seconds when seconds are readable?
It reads 8,59
